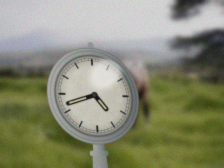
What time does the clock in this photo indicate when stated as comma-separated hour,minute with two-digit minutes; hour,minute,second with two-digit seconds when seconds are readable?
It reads 4,42
